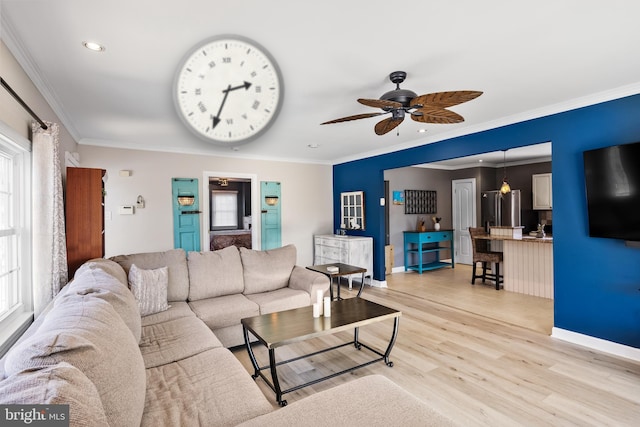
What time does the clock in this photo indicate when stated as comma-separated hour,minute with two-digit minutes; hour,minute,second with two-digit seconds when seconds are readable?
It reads 2,34
